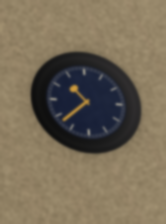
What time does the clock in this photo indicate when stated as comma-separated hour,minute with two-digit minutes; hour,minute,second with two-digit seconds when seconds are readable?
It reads 10,38
